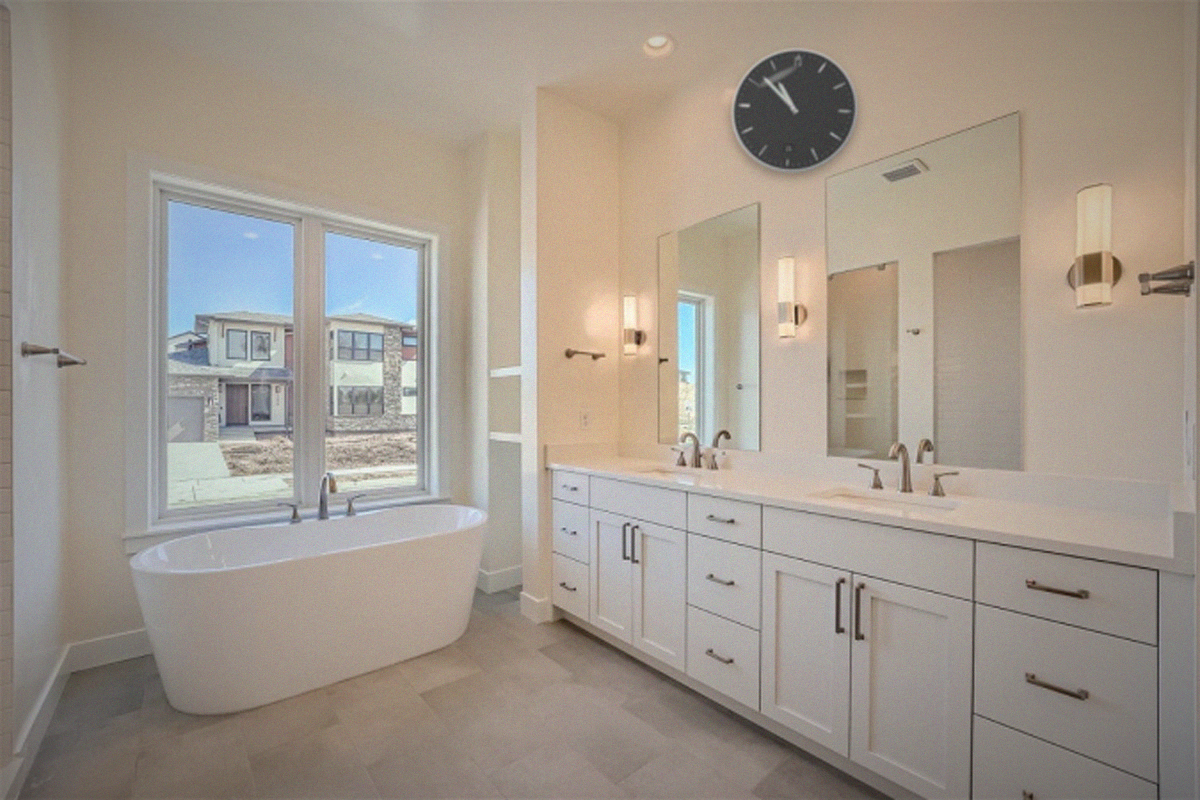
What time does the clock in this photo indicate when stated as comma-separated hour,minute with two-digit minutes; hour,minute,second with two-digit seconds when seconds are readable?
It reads 10,52
